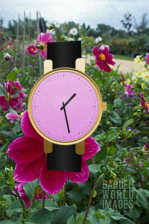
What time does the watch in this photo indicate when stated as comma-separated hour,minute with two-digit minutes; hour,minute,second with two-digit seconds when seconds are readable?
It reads 1,28
